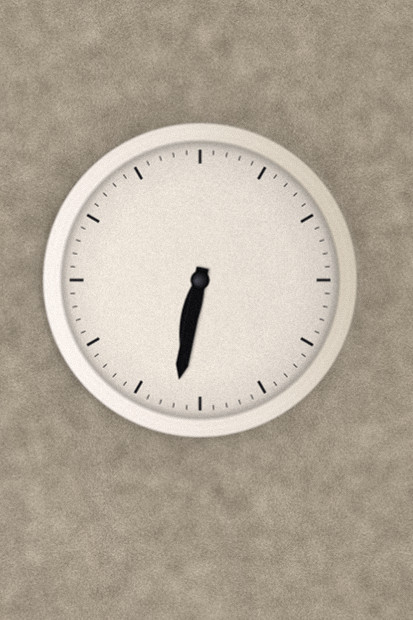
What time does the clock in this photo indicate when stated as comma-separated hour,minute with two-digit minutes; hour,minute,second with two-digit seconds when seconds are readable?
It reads 6,32
